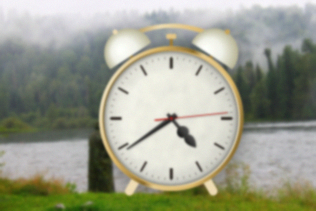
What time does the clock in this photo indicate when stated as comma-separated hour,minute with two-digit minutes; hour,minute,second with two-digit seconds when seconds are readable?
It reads 4,39,14
